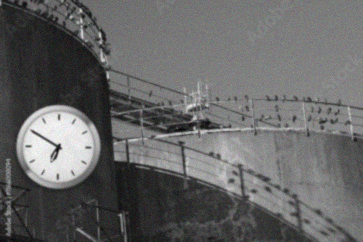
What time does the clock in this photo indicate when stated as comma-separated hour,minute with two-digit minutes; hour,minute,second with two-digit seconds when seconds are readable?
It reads 6,50
